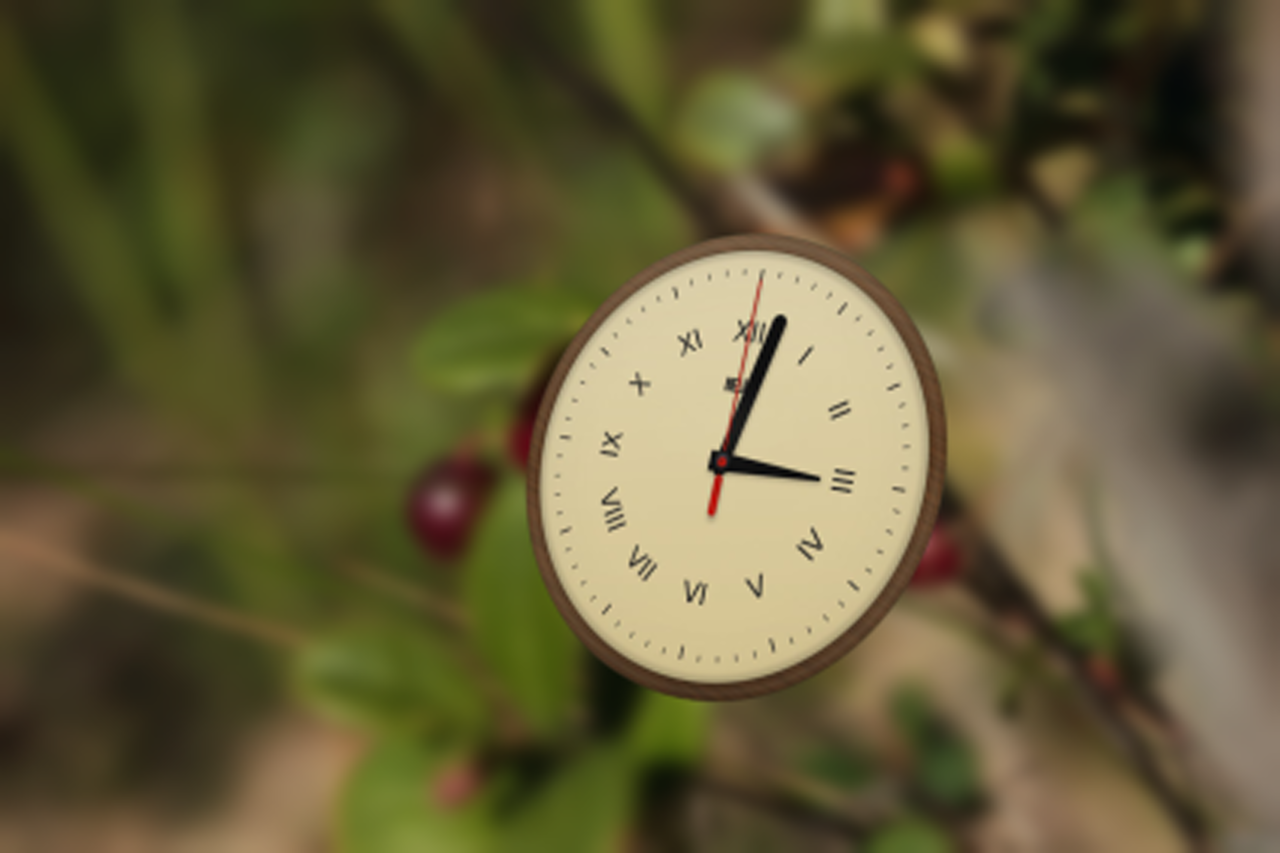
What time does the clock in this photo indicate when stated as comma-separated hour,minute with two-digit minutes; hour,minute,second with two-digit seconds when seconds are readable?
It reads 3,02,00
